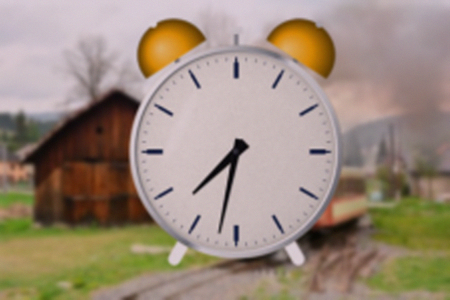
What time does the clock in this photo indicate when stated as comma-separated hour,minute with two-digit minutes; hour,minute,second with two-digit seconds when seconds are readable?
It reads 7,32
